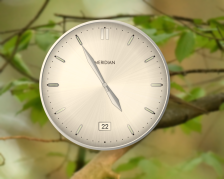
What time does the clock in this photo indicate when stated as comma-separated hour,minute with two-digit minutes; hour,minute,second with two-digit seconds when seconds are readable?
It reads 4,55
